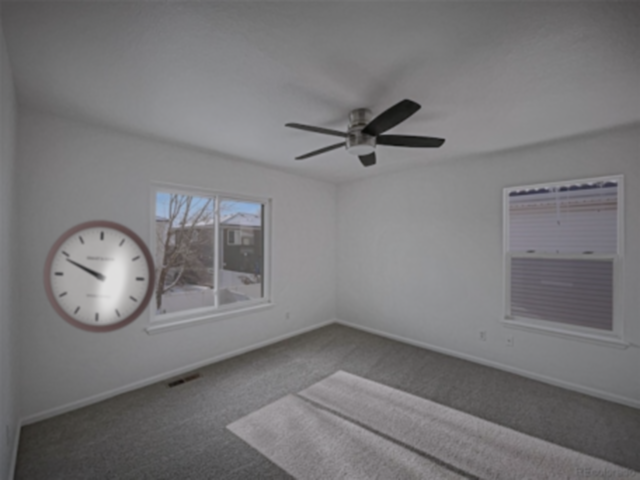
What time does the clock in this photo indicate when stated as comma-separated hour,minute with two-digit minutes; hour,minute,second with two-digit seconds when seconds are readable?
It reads 9,49
